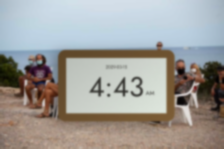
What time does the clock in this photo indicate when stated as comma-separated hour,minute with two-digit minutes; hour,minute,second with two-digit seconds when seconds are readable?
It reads 4,43
